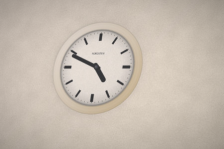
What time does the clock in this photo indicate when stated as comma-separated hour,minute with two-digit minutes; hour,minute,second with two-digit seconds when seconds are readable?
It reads 4,49
